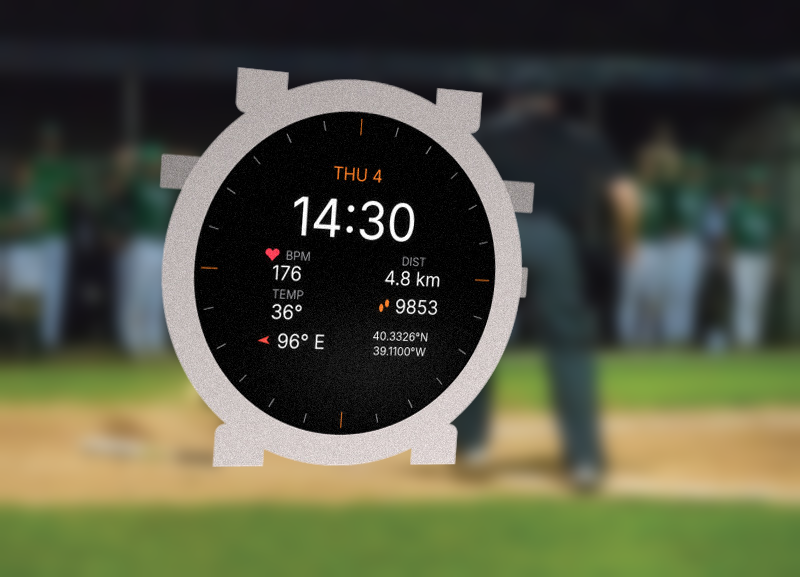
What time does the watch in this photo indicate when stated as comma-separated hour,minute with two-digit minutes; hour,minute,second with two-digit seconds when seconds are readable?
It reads 14,30
